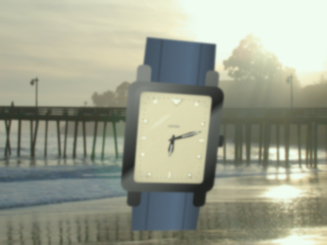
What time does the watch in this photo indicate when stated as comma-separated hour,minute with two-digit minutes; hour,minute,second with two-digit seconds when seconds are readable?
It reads 6,12
